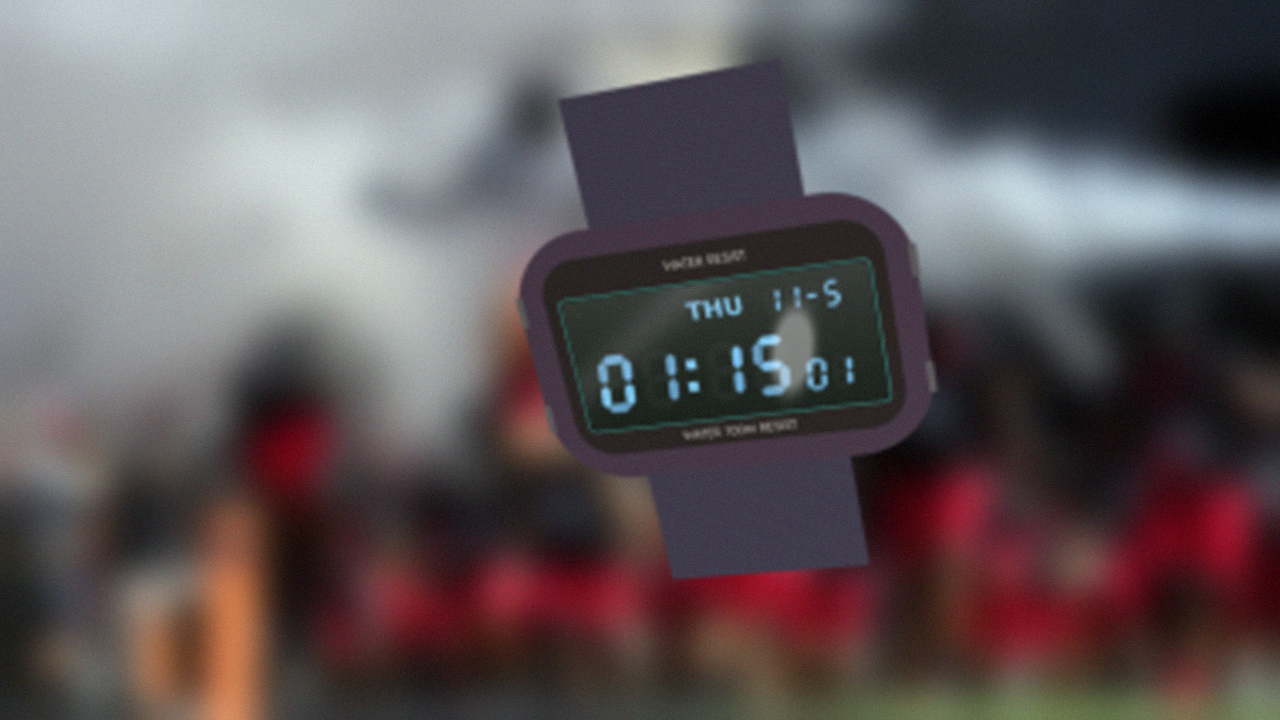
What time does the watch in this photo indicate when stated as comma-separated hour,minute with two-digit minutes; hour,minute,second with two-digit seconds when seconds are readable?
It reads 1,15,01
